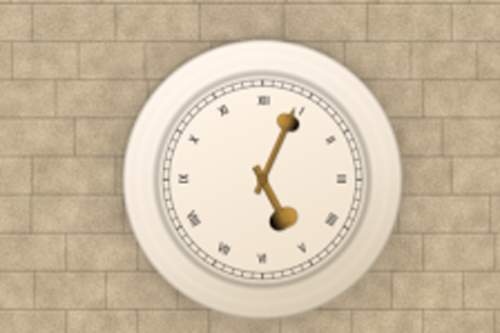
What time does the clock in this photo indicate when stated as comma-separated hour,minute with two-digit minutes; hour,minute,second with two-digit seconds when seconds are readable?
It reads 5,04
